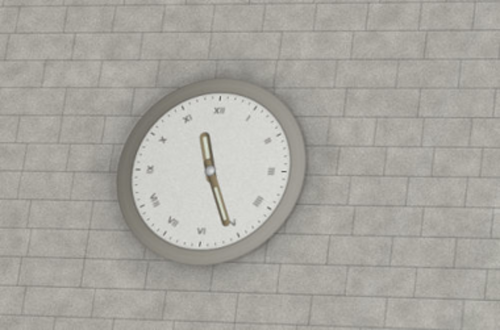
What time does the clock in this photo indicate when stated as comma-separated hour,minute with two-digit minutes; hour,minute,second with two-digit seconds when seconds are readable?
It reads 11,26
